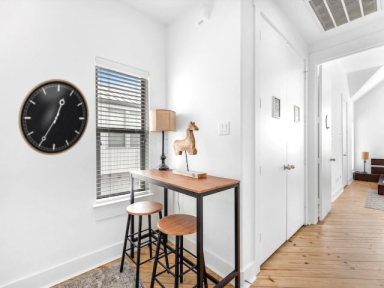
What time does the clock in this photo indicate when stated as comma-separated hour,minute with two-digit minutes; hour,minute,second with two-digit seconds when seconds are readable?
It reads 12,35
